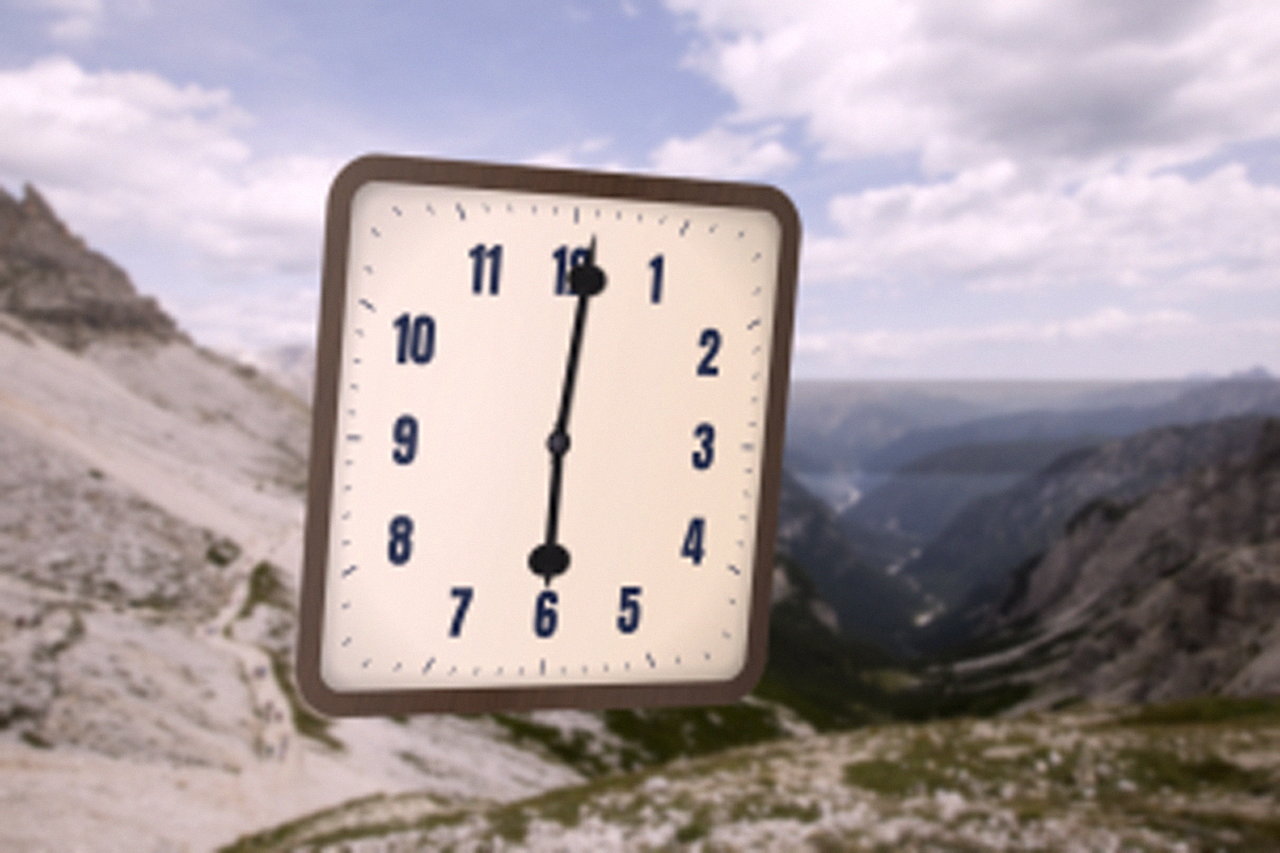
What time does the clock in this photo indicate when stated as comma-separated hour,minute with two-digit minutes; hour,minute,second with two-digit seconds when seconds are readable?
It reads 6,01
